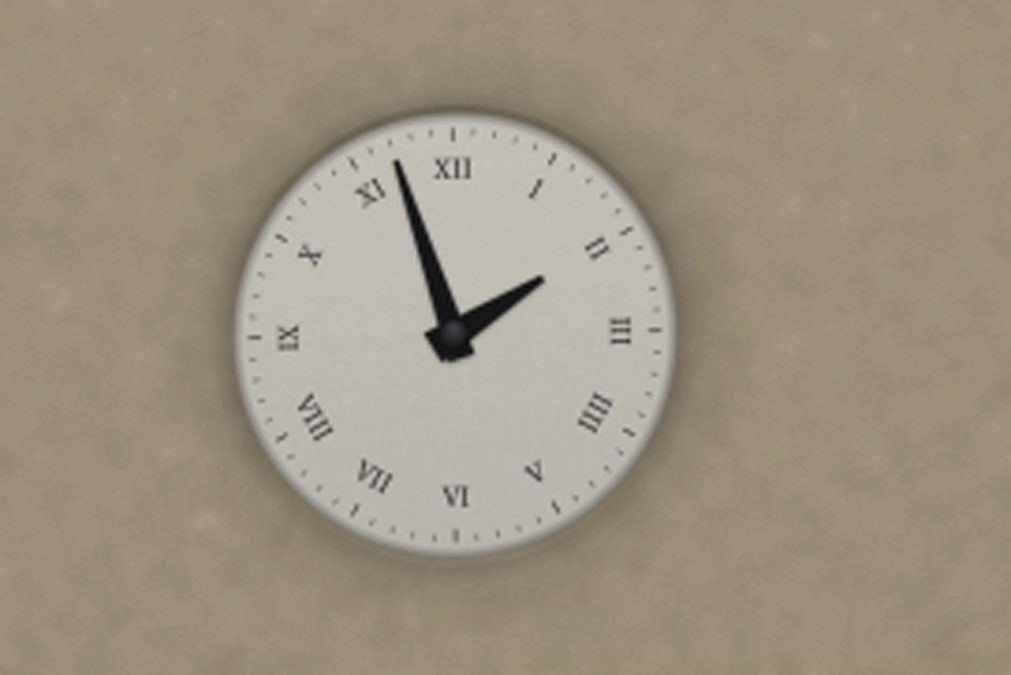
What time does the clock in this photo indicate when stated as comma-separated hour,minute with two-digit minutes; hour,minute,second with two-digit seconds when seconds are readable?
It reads 1,57
